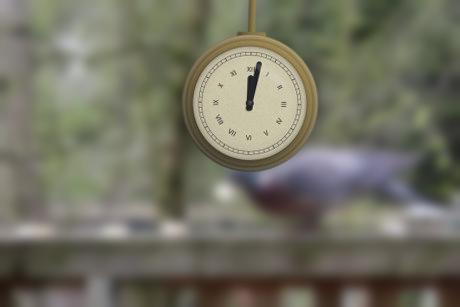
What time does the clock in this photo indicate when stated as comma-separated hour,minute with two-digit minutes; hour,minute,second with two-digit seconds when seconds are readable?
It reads 12,02
